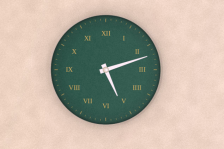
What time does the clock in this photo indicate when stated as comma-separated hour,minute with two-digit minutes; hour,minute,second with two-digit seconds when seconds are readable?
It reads 5,12
